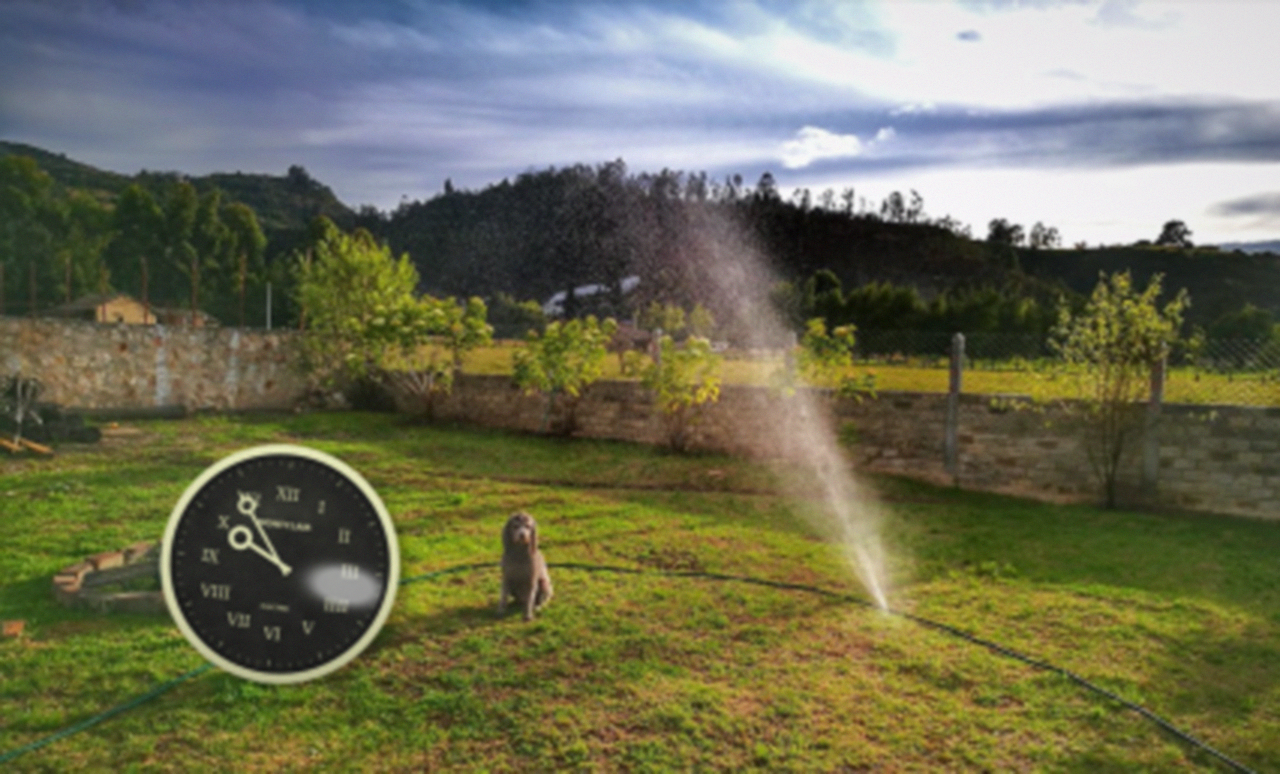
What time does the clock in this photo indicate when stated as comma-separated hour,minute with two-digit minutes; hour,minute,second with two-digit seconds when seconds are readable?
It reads 9,54
